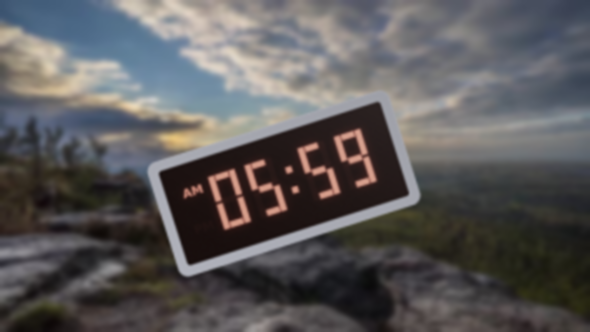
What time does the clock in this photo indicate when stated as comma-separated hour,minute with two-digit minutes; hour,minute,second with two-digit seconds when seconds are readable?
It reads 5,59
